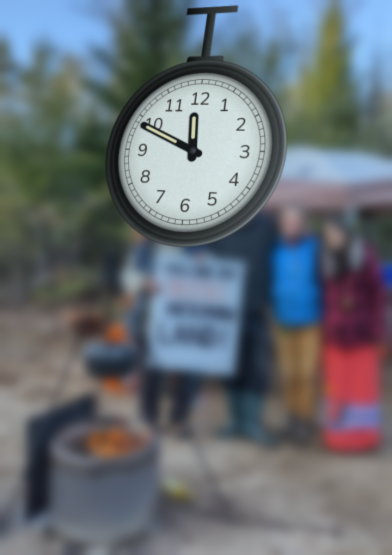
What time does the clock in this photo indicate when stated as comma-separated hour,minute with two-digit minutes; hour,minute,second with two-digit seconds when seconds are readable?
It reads 11,49
